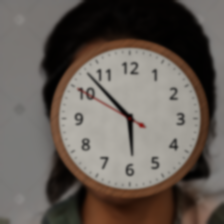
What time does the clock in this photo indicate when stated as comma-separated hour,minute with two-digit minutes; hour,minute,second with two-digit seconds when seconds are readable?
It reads 5,52,50
